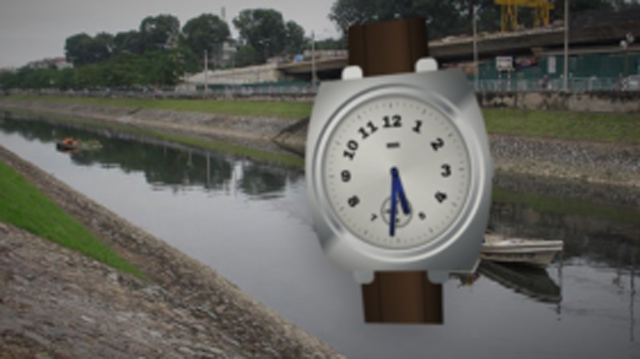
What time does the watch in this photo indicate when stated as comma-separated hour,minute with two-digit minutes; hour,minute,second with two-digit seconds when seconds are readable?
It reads 5,31
